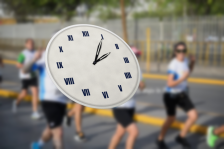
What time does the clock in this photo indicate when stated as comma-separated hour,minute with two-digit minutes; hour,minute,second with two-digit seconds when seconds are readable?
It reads 2,05
